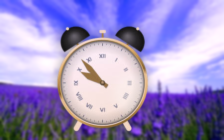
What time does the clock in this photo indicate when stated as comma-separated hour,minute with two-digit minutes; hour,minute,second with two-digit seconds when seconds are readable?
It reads 9,53
